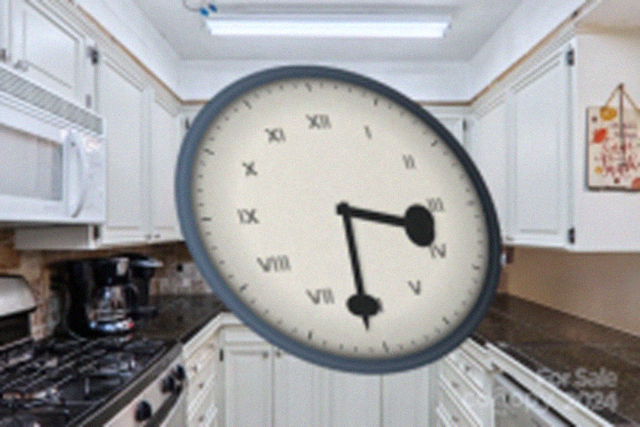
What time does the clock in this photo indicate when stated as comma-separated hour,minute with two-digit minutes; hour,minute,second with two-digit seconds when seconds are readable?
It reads 3,31
